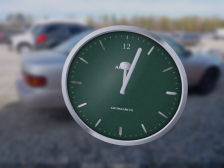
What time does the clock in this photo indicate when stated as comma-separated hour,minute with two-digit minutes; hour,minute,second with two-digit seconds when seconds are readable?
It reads 12,03
